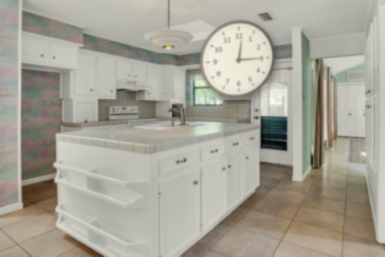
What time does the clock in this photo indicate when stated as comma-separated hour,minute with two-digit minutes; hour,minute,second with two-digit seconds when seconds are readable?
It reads 12,15
